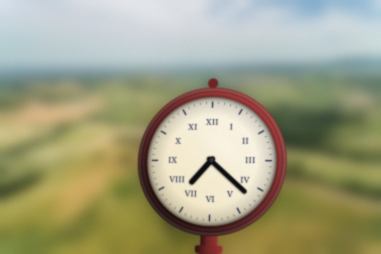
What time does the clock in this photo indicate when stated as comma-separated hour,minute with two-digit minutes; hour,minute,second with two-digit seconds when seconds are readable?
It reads 7,22
